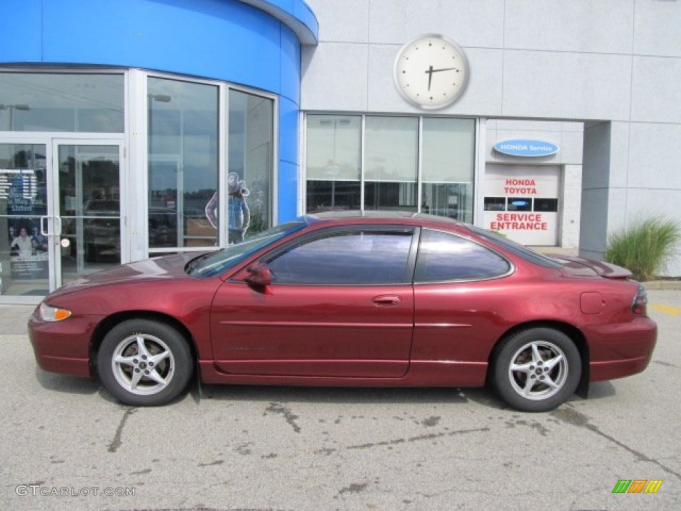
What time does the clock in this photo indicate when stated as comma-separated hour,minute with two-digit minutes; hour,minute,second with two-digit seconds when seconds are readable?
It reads 6,14
